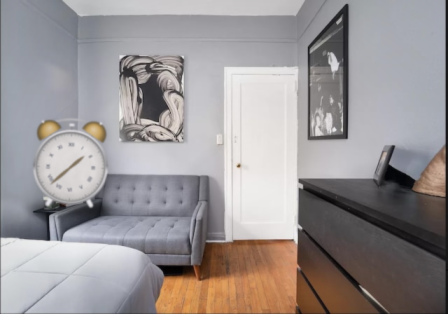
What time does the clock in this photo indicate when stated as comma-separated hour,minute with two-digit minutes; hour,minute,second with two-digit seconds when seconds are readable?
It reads 1,38
